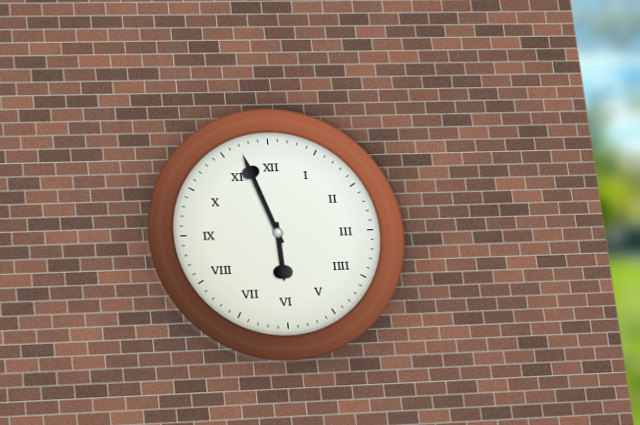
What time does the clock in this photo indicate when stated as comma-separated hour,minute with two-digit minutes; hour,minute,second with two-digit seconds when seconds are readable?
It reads 5,57
